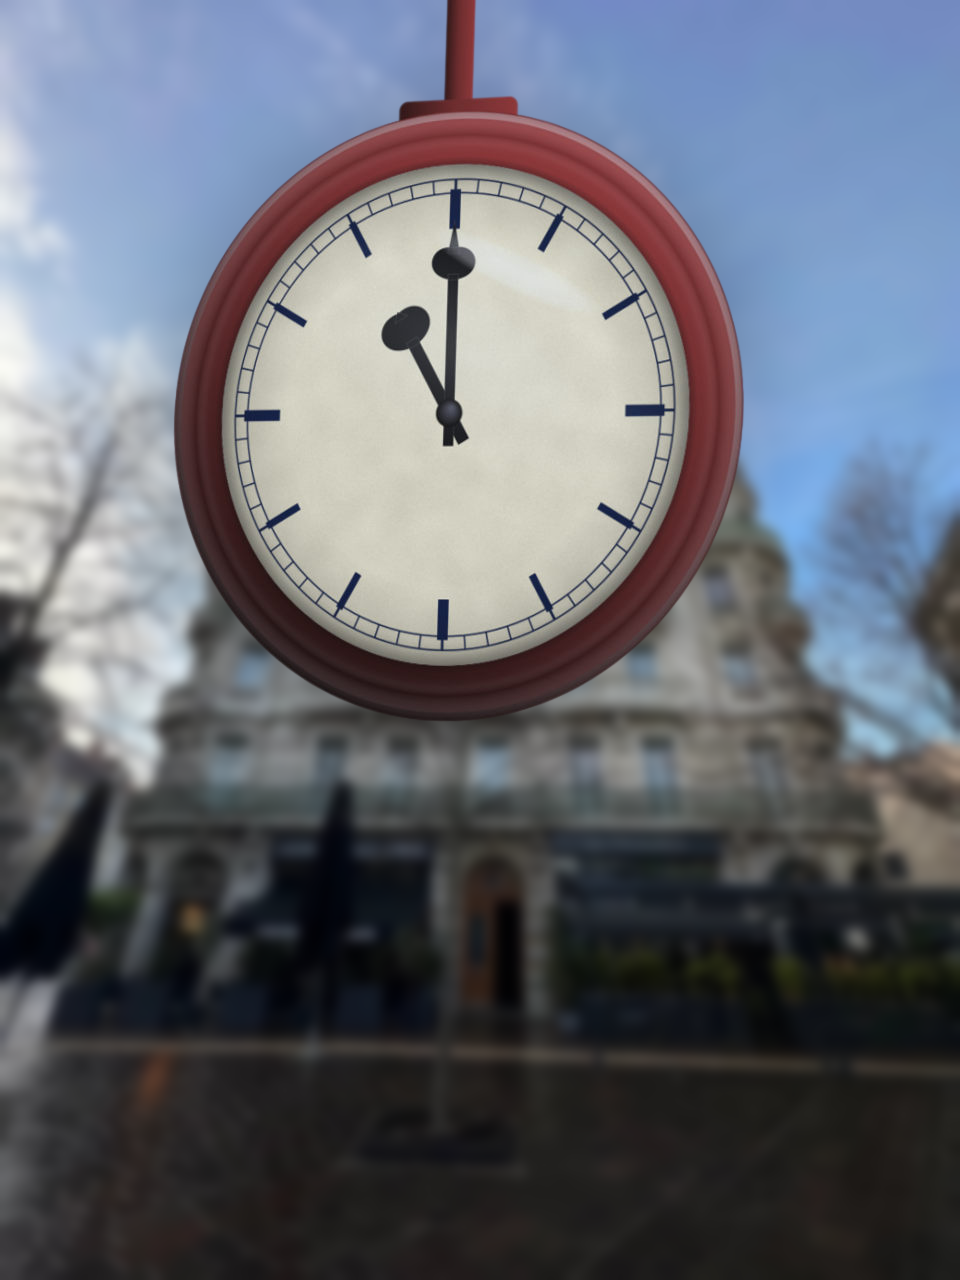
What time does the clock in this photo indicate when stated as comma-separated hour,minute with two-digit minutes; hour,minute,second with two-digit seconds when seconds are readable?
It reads 11,00
